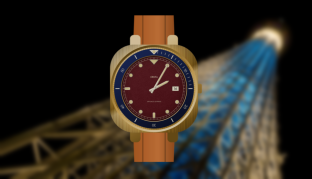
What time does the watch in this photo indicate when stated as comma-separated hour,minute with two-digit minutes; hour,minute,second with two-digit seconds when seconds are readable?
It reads 2,05
